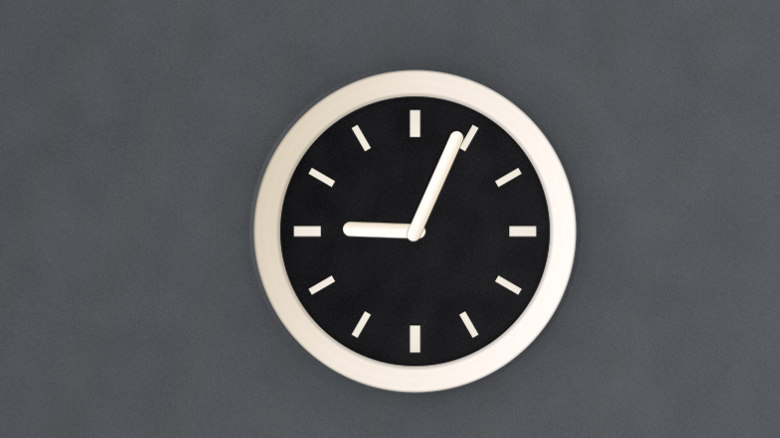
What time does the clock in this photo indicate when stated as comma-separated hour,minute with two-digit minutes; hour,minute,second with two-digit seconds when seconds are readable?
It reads 9,04
